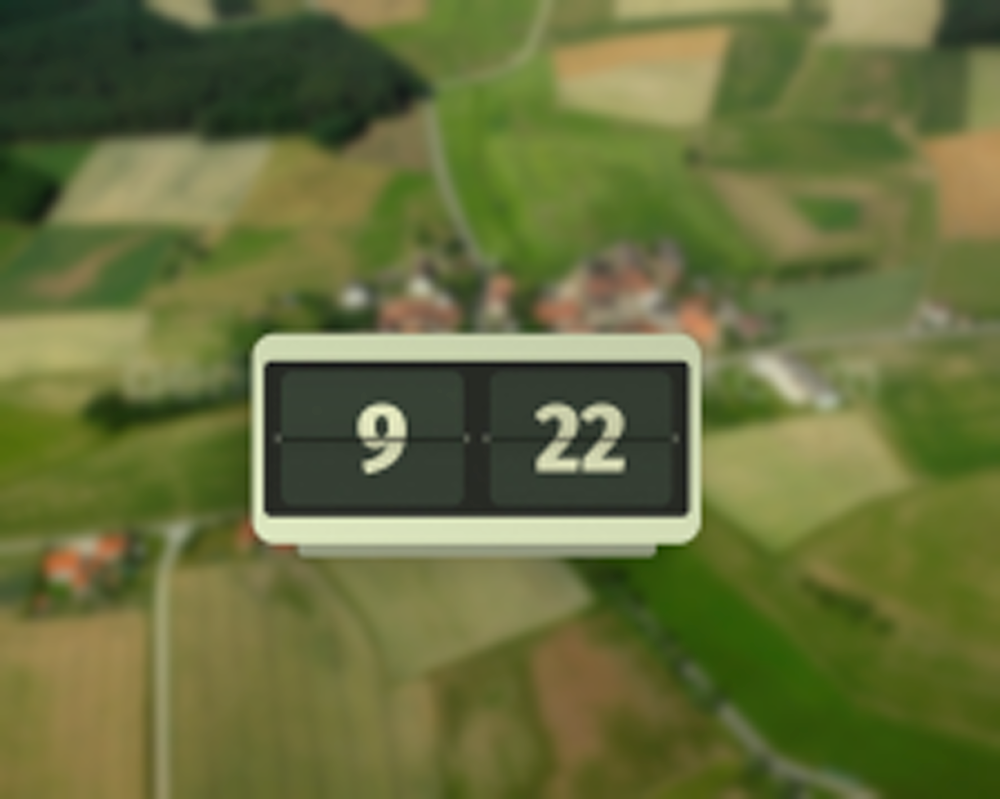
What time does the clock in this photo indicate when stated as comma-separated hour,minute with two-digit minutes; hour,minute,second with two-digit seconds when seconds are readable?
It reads 9,22
